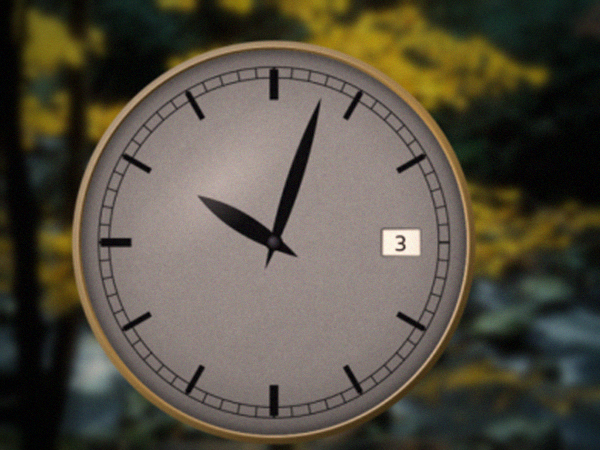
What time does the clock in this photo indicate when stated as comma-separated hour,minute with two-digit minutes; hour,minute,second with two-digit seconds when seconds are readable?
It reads 10,03
